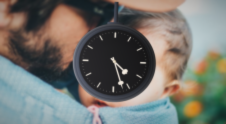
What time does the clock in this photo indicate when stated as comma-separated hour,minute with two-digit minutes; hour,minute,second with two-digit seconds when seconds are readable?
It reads 4,27
